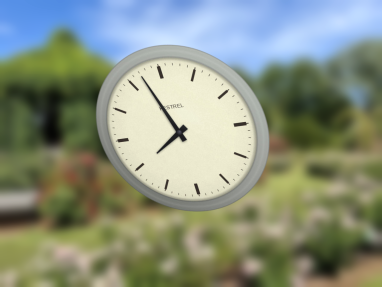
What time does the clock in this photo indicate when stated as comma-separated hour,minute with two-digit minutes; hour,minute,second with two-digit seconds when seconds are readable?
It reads 7,57
